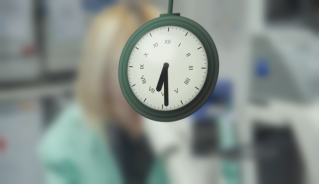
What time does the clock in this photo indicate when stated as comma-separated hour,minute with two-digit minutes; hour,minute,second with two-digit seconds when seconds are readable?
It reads 6,29
